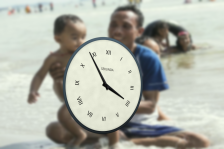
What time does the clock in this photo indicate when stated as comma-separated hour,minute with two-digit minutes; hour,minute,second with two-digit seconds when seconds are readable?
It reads 3,54
